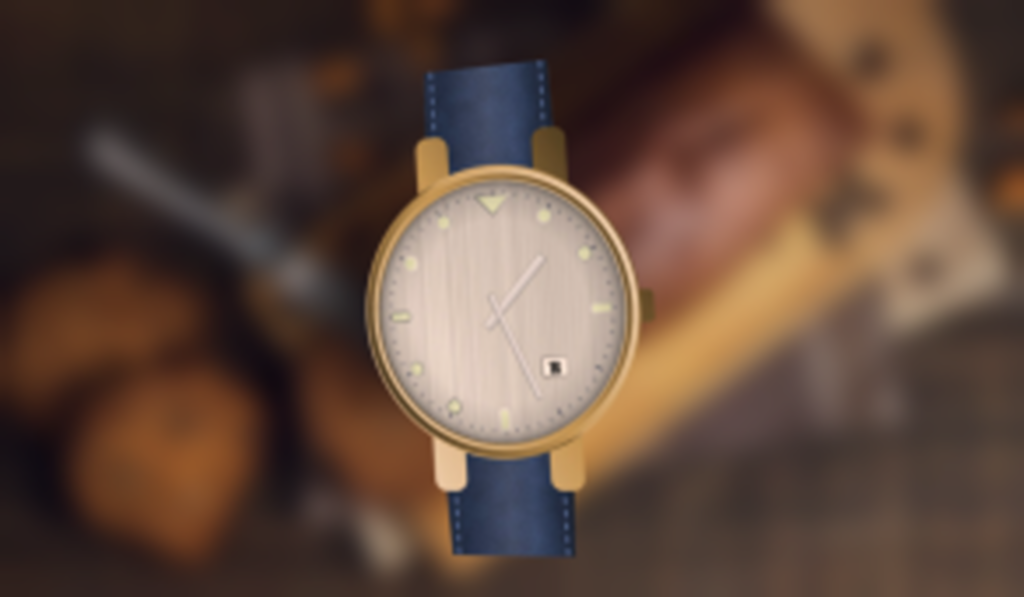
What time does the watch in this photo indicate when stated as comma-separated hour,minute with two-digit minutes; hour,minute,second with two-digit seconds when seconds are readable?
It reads 1,26
